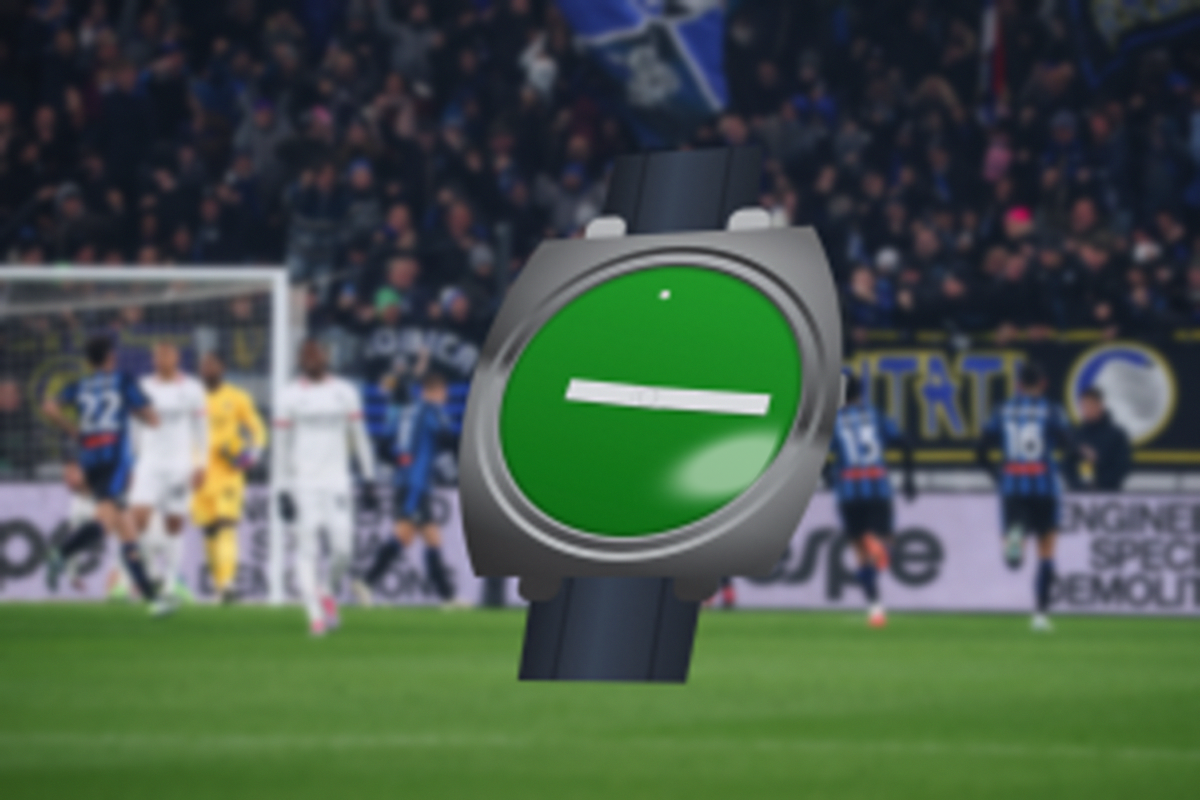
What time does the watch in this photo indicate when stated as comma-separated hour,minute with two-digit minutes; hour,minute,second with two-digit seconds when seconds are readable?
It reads 9,16
